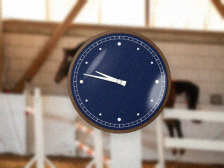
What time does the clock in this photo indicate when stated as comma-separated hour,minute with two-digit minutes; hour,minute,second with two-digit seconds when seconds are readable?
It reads 9,47
